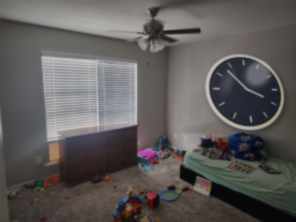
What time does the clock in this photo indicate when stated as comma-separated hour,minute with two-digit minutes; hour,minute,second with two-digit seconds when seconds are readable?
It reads 3,53
